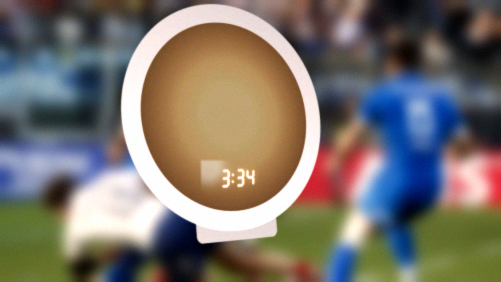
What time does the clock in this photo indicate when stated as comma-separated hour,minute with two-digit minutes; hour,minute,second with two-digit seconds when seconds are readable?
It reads 3,34
